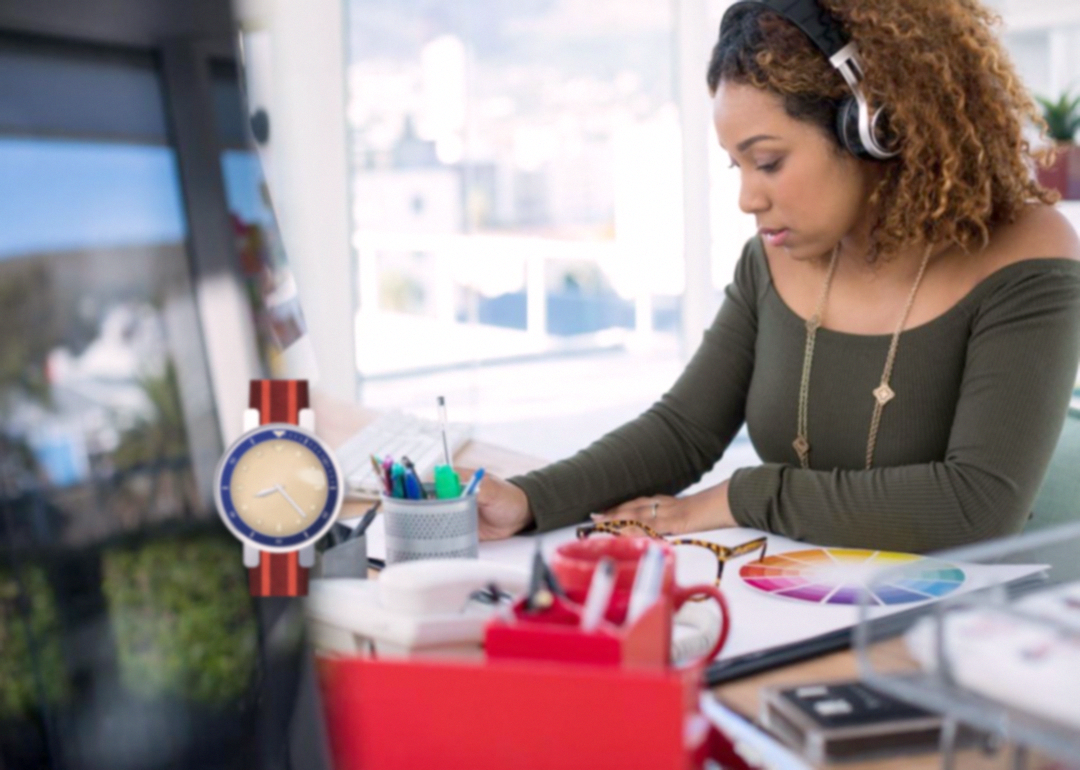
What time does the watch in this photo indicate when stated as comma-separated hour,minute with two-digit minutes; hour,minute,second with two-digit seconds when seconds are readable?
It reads 8,23
